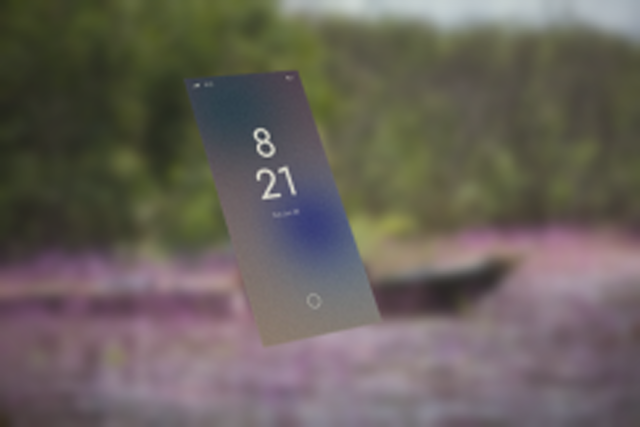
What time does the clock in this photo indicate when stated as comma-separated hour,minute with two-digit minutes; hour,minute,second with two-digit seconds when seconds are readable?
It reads 8,21
